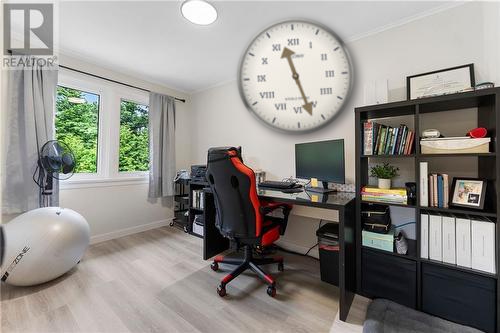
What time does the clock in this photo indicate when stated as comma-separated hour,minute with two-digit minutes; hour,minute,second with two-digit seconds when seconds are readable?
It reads 11,27
